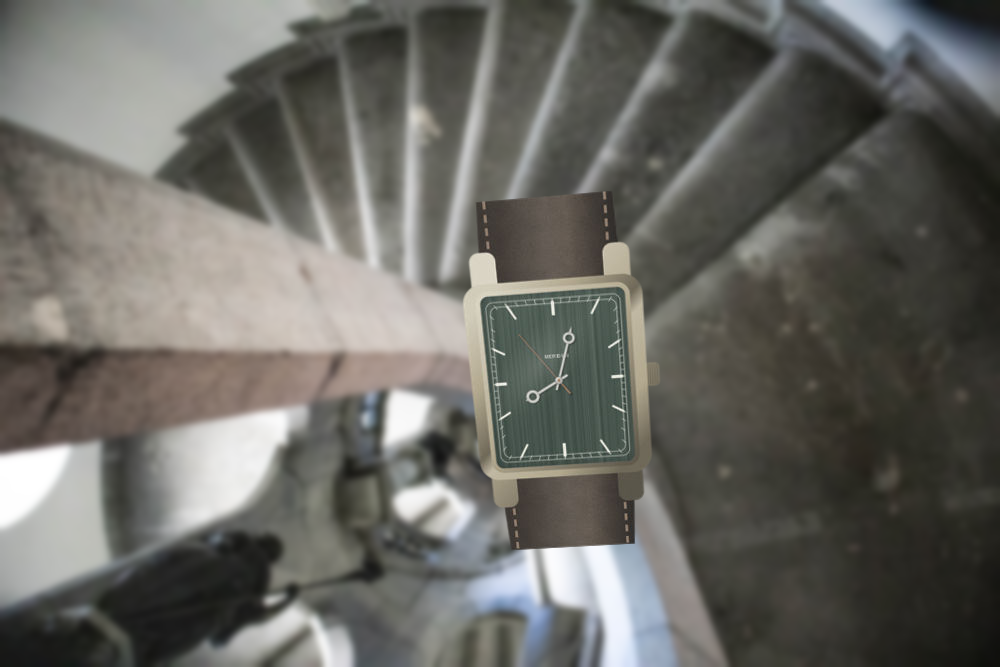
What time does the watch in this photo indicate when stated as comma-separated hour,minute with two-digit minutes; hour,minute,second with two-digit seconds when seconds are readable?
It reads 8,02,54
